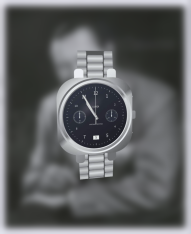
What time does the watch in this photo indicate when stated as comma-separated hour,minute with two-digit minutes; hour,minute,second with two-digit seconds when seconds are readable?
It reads 10,55
